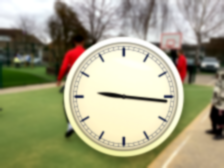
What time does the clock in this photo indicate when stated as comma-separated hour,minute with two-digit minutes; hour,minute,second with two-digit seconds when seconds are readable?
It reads 9,16
